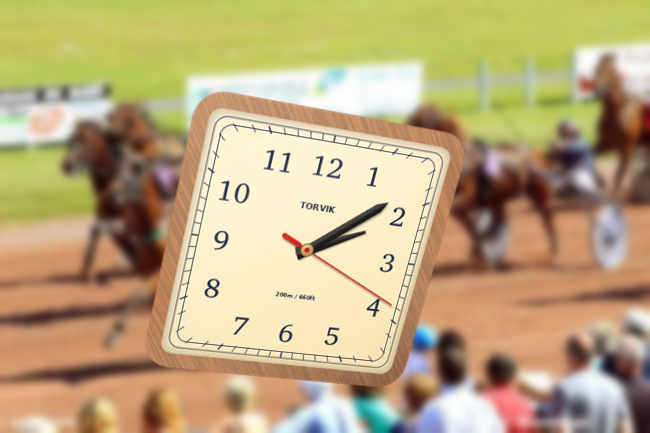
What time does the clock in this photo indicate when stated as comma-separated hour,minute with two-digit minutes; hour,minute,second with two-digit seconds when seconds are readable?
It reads 2,08,19
